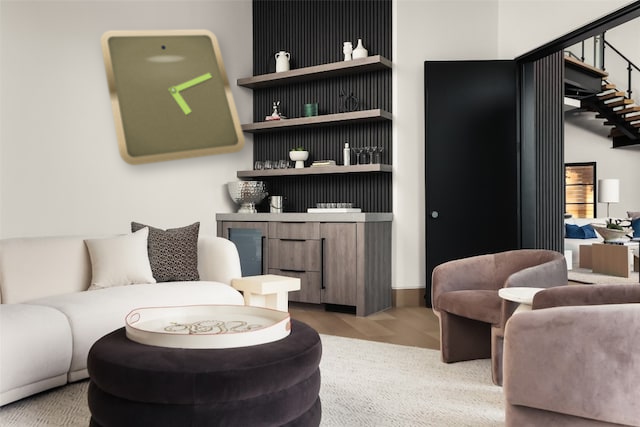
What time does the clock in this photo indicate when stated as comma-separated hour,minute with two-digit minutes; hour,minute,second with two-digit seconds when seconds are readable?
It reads 5,12
